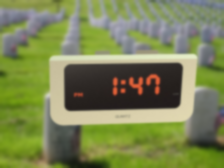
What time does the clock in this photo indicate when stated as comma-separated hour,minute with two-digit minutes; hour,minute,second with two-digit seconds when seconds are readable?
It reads 1,47
